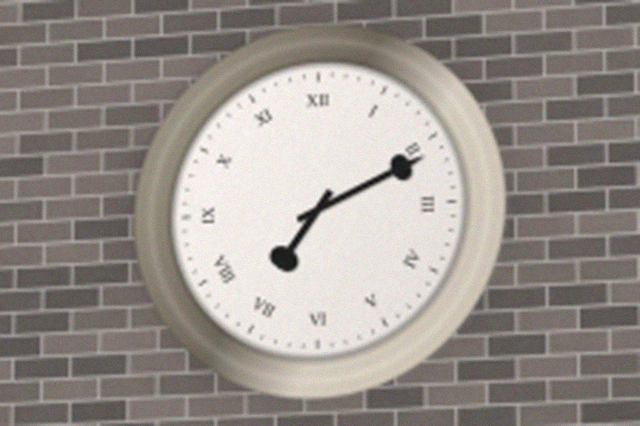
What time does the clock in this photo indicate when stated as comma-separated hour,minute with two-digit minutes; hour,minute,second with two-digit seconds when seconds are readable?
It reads 7,11
